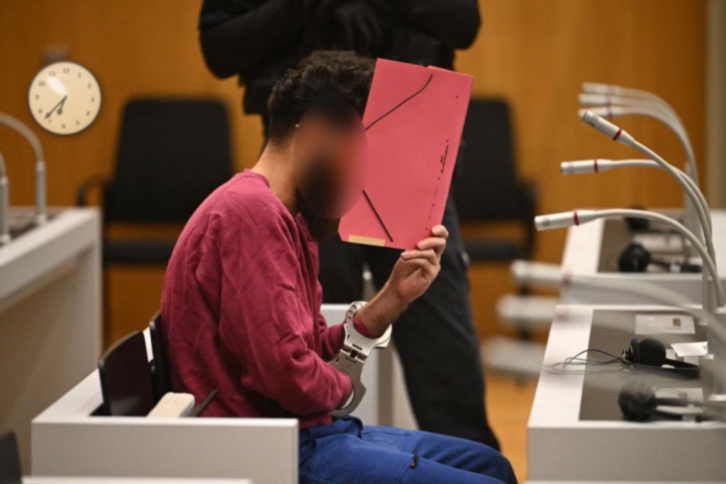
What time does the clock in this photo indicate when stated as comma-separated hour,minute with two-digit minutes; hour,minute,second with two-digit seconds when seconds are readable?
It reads 6,37
